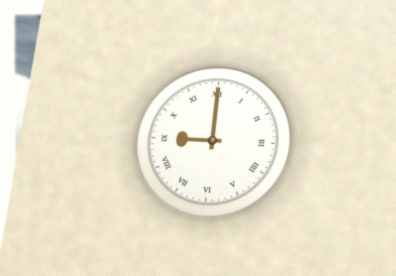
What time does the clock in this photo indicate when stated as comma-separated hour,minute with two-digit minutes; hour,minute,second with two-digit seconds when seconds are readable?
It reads 9,00
